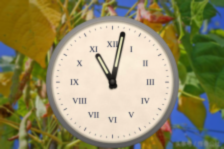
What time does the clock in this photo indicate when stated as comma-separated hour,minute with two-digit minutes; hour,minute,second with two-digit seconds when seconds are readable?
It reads 11,02
